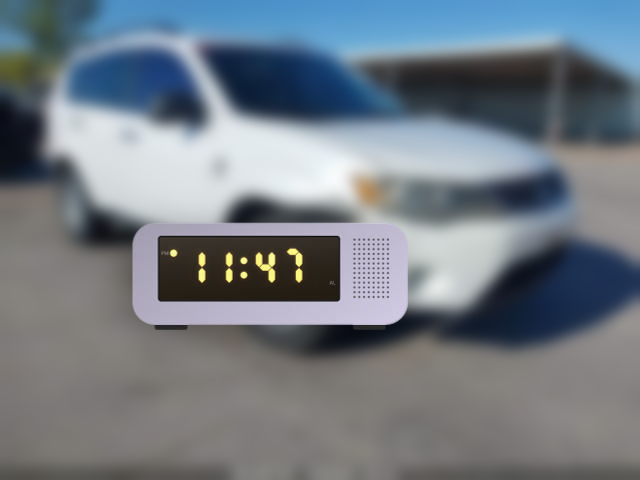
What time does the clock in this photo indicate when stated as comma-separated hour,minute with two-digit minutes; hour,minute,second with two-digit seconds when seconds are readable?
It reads 11,47
